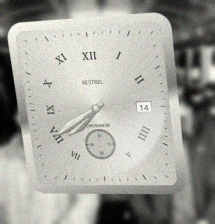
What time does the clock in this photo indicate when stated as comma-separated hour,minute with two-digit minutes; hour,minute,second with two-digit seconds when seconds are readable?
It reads 7,40
